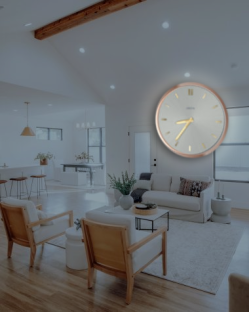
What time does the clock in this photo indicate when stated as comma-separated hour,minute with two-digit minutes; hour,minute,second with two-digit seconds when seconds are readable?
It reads 8,36
